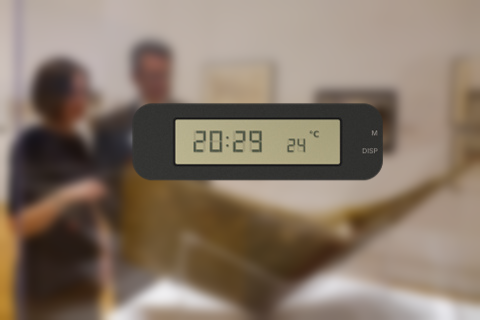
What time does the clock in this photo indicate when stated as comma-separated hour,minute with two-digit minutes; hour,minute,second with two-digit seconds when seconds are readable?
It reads 20,29
